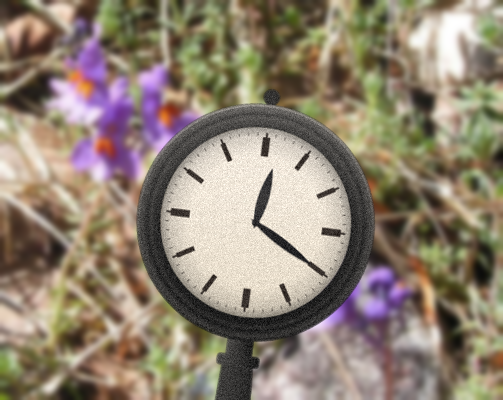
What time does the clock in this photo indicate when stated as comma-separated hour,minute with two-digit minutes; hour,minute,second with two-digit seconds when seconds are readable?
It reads 12,20
